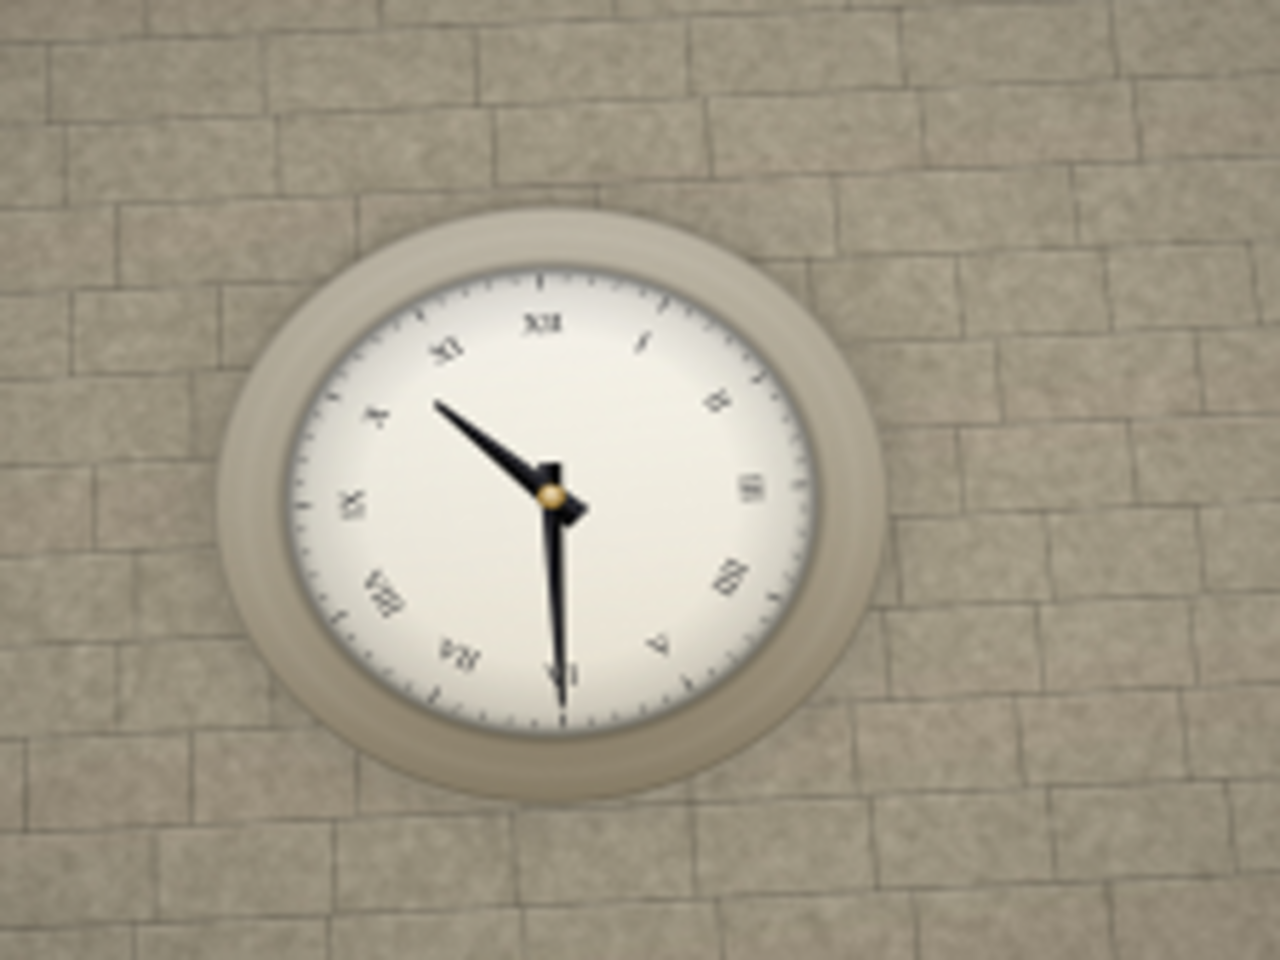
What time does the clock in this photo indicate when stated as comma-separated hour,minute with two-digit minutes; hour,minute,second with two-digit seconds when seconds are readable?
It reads 10,30
